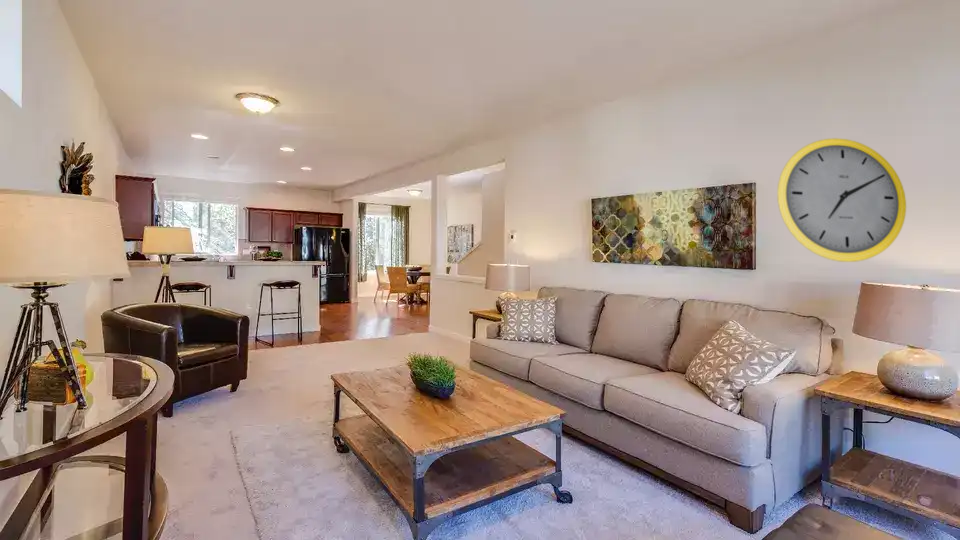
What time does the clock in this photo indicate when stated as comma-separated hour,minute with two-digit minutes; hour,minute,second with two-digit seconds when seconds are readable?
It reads 7,10
